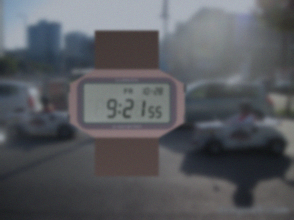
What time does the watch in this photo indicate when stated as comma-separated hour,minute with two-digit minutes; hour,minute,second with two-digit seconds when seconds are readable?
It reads 9,21,55
